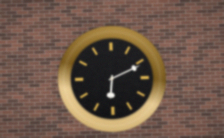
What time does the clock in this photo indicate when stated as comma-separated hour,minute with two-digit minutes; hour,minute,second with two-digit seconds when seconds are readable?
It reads 6,11
